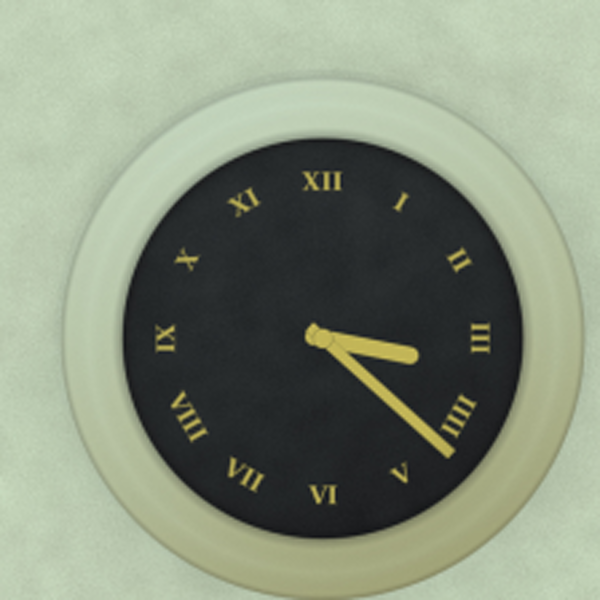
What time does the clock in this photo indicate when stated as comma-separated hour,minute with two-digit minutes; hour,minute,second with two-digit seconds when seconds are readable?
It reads 3,22
